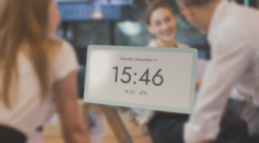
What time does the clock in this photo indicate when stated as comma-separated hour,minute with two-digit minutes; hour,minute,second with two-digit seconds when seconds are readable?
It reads 15,46
